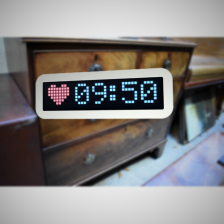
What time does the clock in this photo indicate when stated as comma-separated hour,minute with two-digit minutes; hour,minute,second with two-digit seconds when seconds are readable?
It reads 9,50
